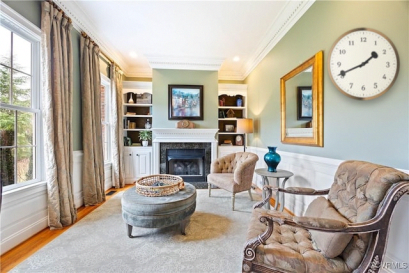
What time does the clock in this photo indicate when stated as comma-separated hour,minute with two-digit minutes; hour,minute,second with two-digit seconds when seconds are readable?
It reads 1,41
